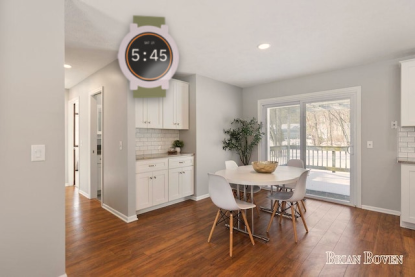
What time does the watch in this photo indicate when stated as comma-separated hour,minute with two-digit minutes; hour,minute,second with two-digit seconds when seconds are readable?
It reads 5,45
